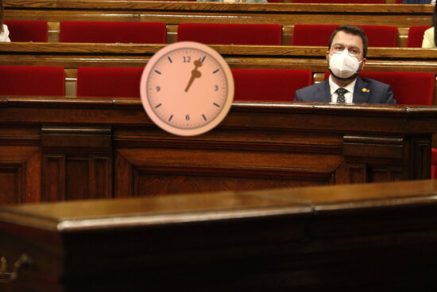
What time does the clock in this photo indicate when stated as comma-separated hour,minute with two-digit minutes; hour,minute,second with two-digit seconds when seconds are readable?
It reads 1,04
